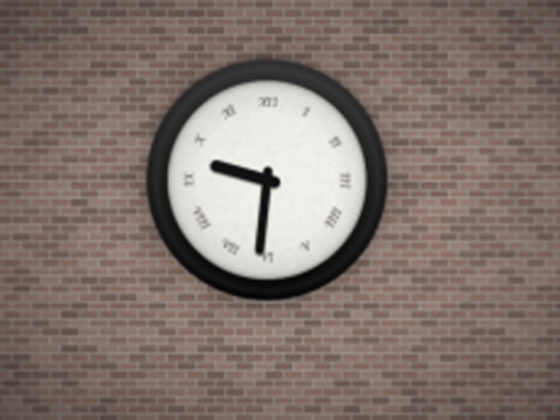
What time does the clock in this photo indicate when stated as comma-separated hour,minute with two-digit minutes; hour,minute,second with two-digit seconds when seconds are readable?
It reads 9,31
